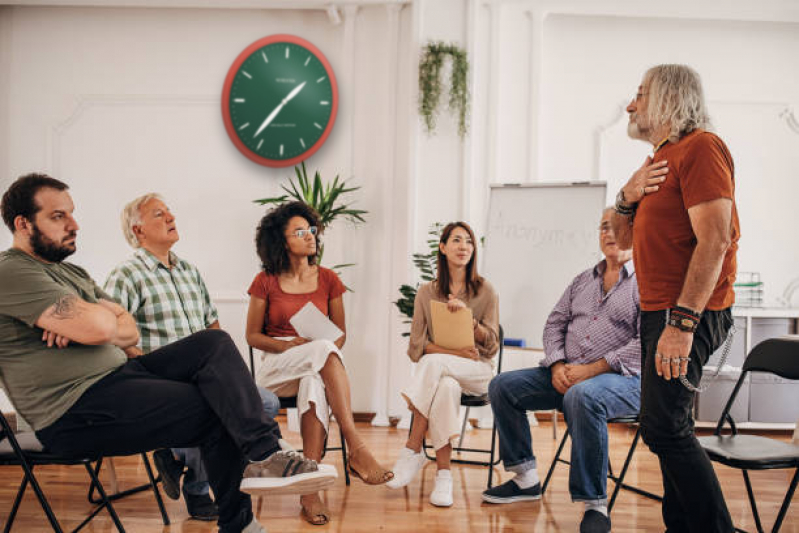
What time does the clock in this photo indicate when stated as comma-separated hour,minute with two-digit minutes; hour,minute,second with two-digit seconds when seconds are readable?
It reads 1,37
